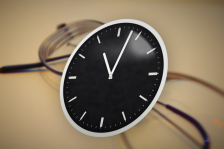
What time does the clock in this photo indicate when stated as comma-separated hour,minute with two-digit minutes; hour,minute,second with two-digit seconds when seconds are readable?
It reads 11,03
